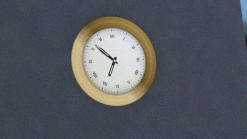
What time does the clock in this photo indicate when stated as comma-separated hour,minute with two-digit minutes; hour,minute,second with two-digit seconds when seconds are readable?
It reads 6,52
